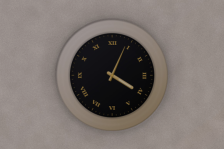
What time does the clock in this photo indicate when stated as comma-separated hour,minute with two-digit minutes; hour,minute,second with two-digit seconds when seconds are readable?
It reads 4,04
